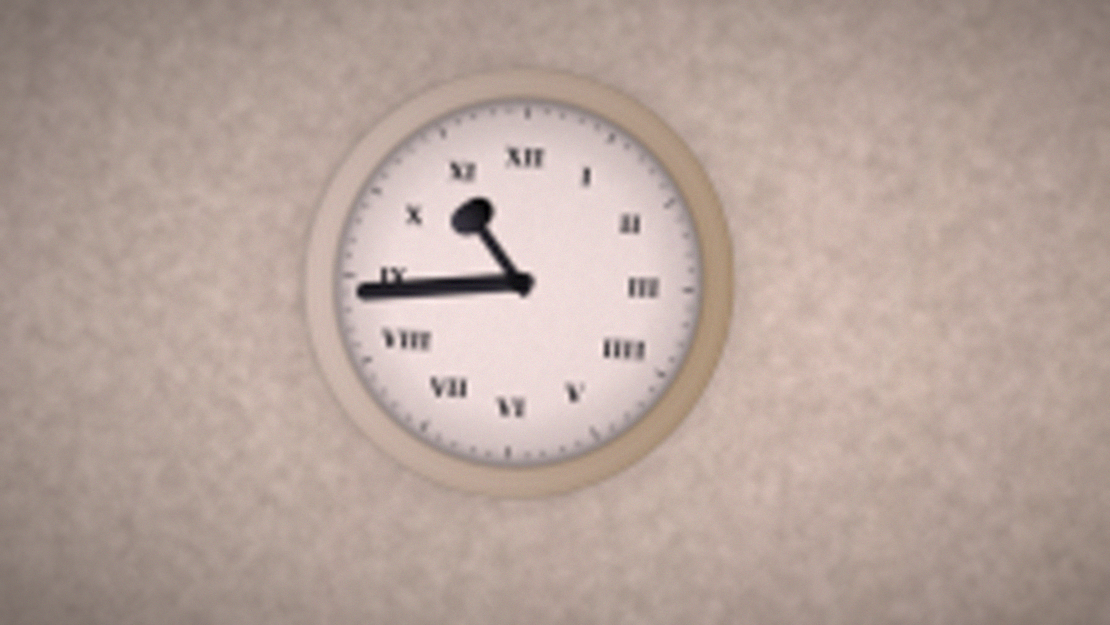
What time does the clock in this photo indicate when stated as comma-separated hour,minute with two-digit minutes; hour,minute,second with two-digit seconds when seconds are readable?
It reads 10,44
